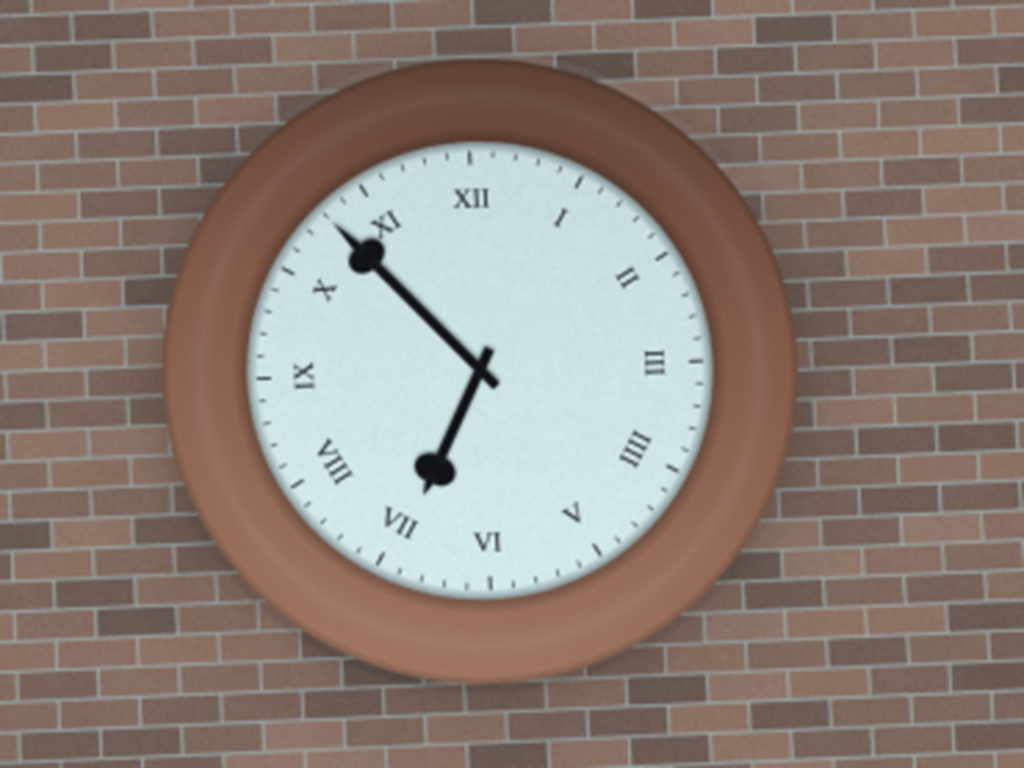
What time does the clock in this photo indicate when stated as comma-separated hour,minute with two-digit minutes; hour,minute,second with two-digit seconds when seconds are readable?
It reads 6,53
